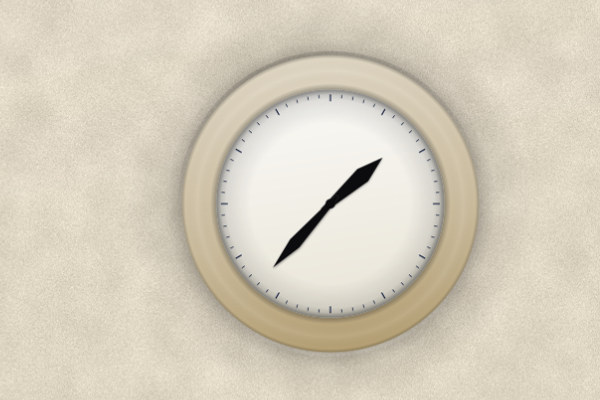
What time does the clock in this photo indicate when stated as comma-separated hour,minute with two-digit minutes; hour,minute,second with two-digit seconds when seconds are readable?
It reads 1,37
